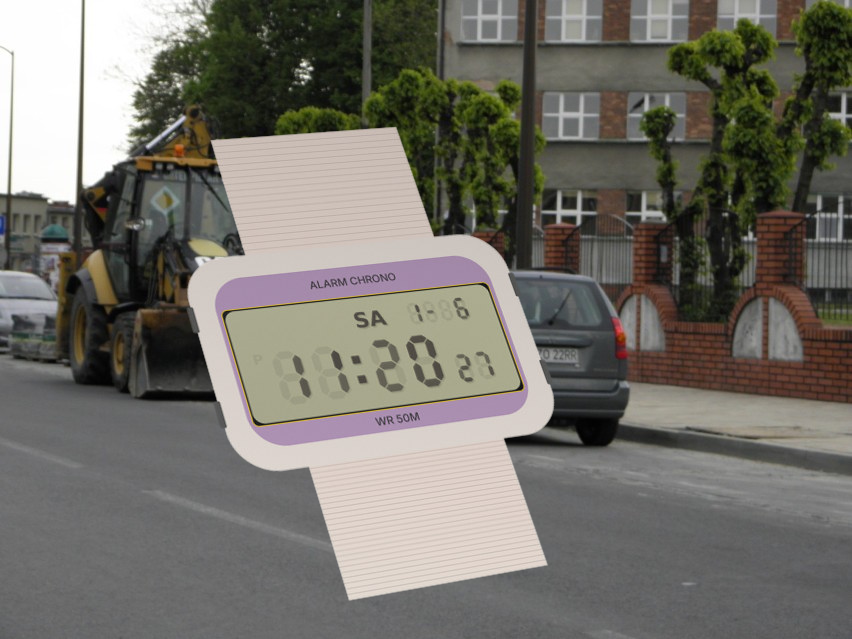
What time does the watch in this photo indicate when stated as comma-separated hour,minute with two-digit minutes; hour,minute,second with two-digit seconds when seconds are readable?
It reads 11,20,27
